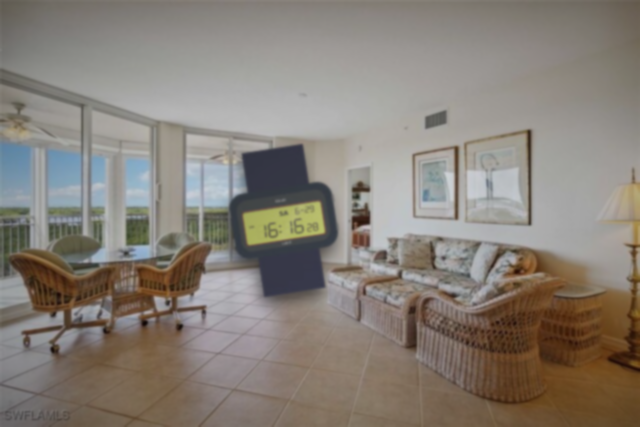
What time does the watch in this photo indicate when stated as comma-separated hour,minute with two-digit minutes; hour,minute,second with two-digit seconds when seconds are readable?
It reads 16,16
